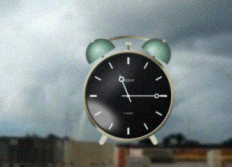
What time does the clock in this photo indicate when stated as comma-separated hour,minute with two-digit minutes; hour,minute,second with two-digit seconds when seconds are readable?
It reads 11,15
